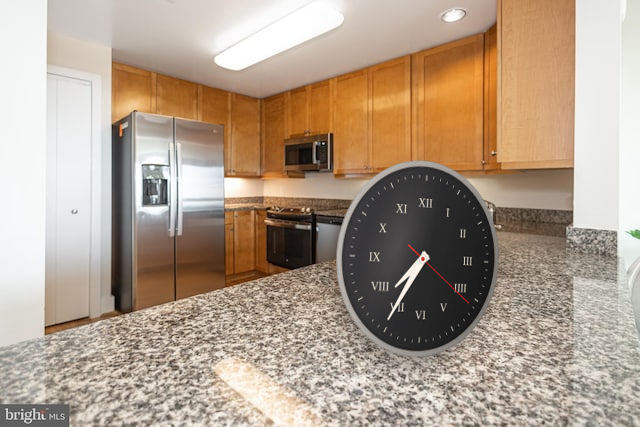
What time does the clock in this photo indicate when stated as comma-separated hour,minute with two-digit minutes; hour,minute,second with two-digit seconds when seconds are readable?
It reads 7,35,21
